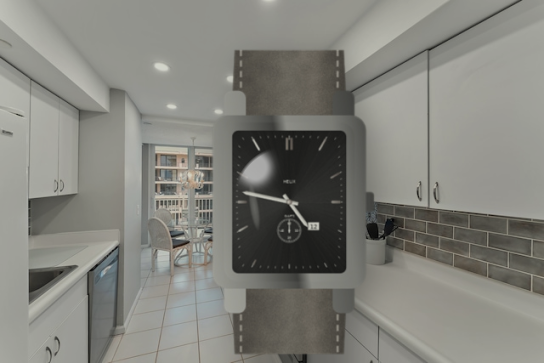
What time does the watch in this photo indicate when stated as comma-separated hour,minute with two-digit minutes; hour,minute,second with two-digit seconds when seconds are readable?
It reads 4,47
